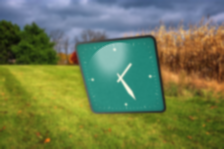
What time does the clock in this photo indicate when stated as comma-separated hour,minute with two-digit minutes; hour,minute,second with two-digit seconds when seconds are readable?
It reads 1,26
